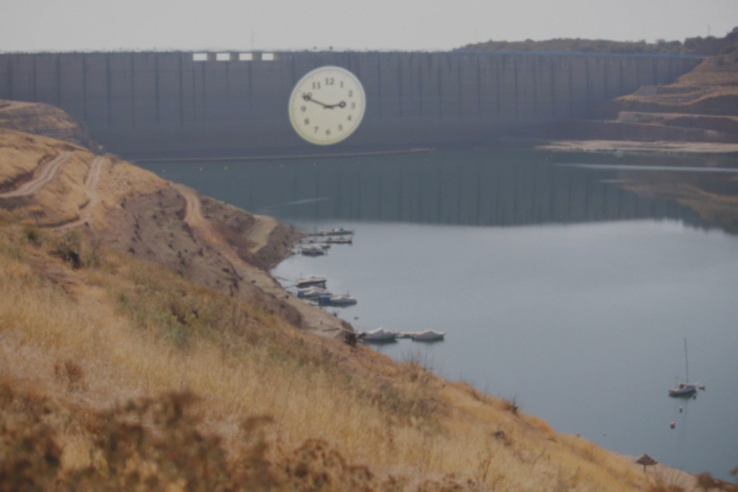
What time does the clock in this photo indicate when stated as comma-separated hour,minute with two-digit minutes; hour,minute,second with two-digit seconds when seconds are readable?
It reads 2,49
